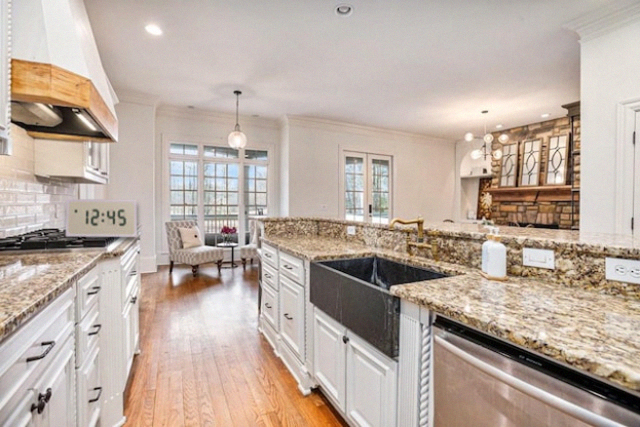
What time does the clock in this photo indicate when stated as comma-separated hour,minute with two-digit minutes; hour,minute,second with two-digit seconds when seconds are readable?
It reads 12,45
